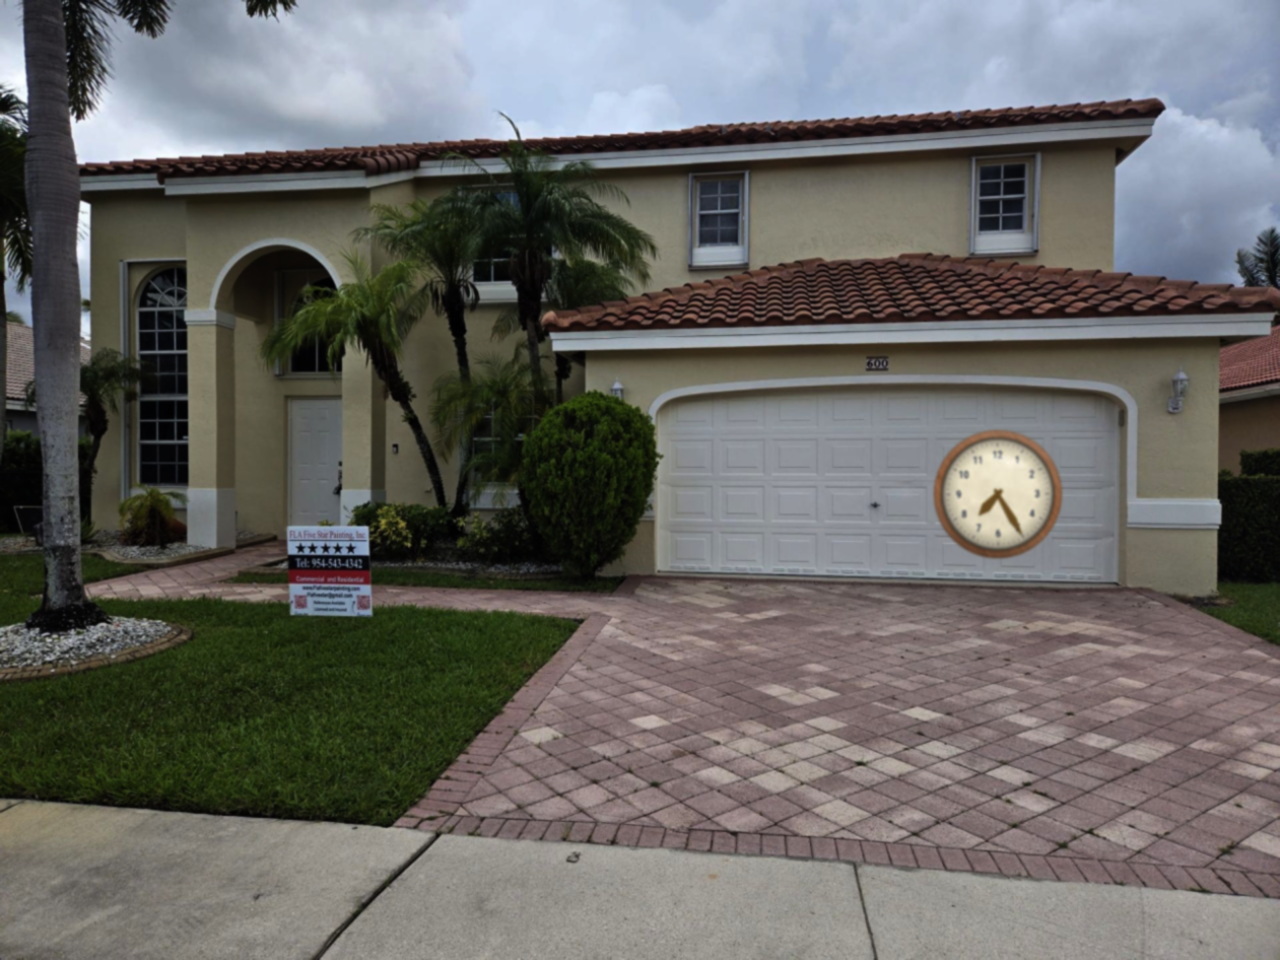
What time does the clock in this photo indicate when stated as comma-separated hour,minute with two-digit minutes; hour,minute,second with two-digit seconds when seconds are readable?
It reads 7,25
